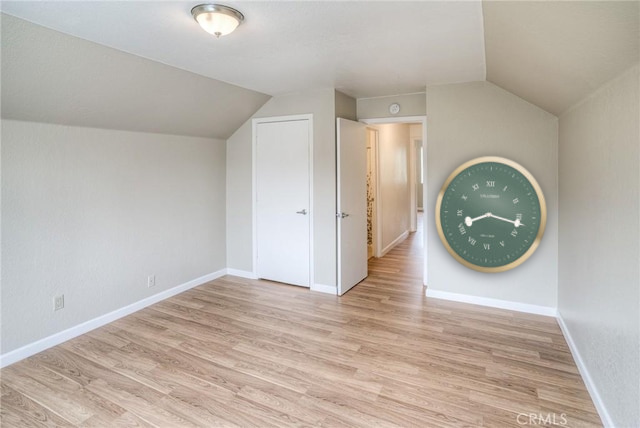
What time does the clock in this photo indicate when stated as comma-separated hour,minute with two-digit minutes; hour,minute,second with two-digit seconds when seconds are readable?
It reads 8,17
